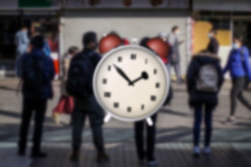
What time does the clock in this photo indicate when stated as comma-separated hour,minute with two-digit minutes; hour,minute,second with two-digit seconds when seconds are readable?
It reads 1,52
